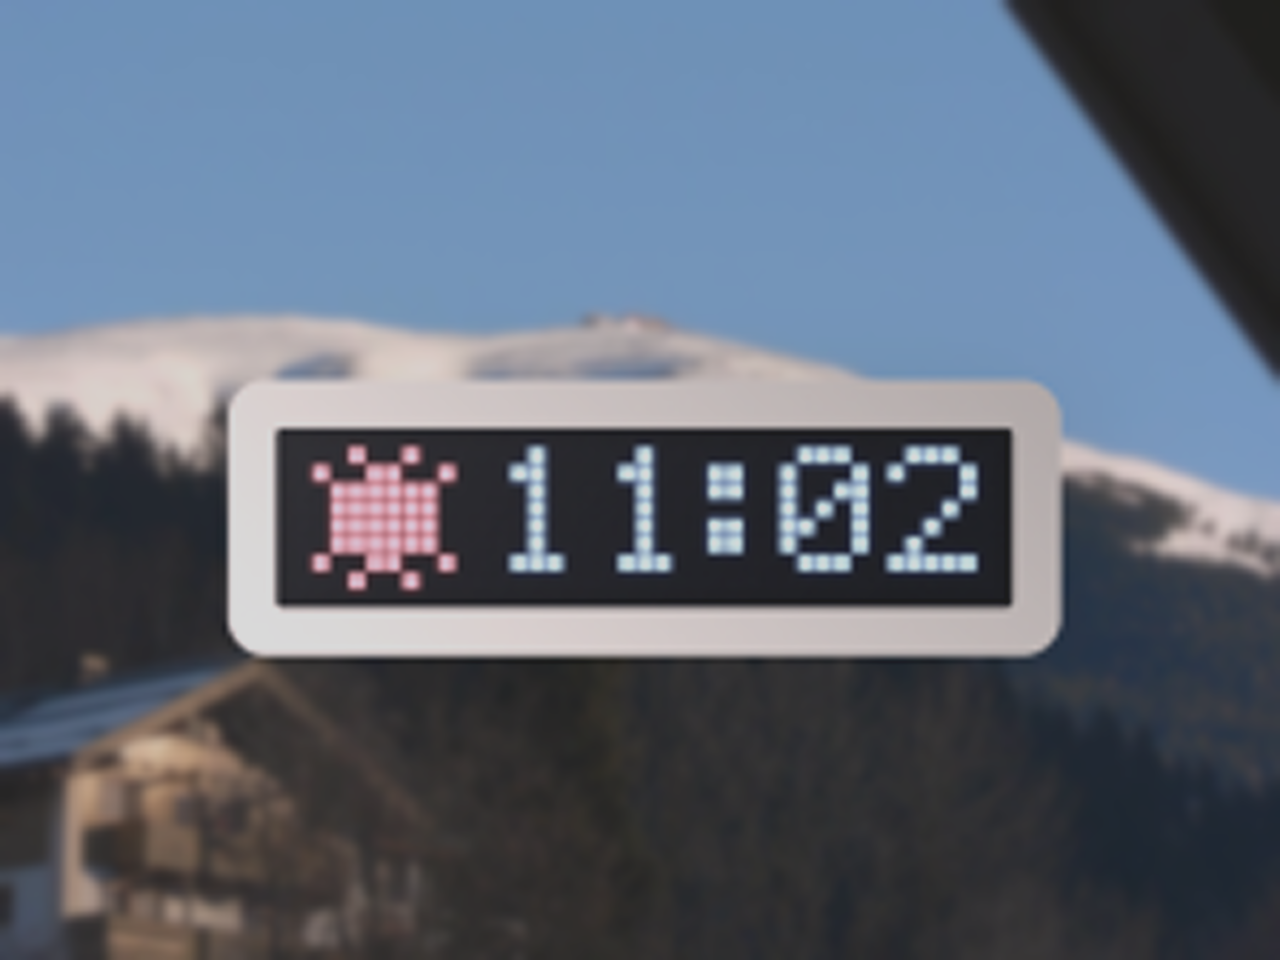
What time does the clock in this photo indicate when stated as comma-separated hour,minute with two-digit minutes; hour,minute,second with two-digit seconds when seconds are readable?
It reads 11,02
